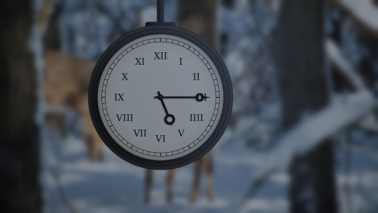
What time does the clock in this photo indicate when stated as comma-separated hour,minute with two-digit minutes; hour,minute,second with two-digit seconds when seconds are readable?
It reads 5,15
